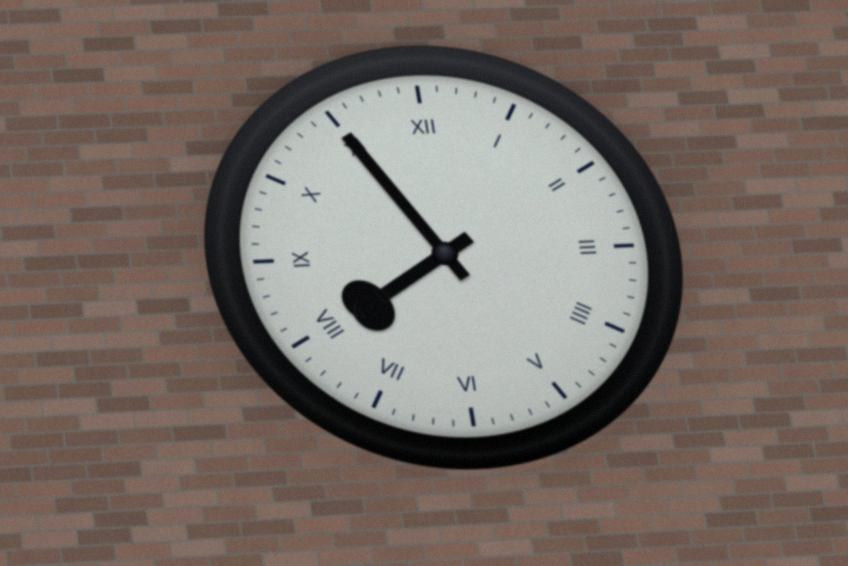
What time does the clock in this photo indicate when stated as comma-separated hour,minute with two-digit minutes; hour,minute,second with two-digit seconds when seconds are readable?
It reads 7,55
